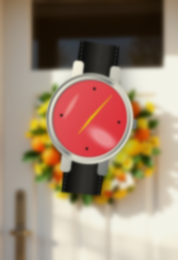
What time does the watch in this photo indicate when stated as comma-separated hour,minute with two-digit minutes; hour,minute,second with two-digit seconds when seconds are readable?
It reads 7,06
